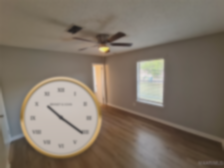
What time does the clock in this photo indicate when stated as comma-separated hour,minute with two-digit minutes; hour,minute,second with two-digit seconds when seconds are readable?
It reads 10,21
